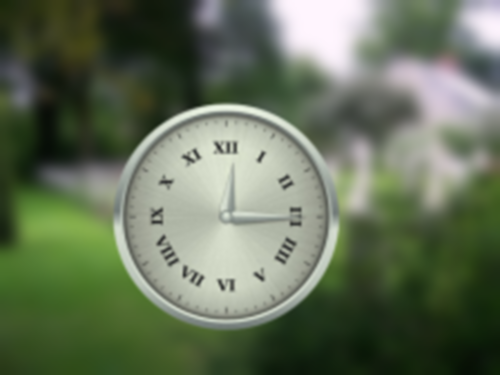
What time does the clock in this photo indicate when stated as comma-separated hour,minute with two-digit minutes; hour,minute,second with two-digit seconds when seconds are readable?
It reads 12,15
